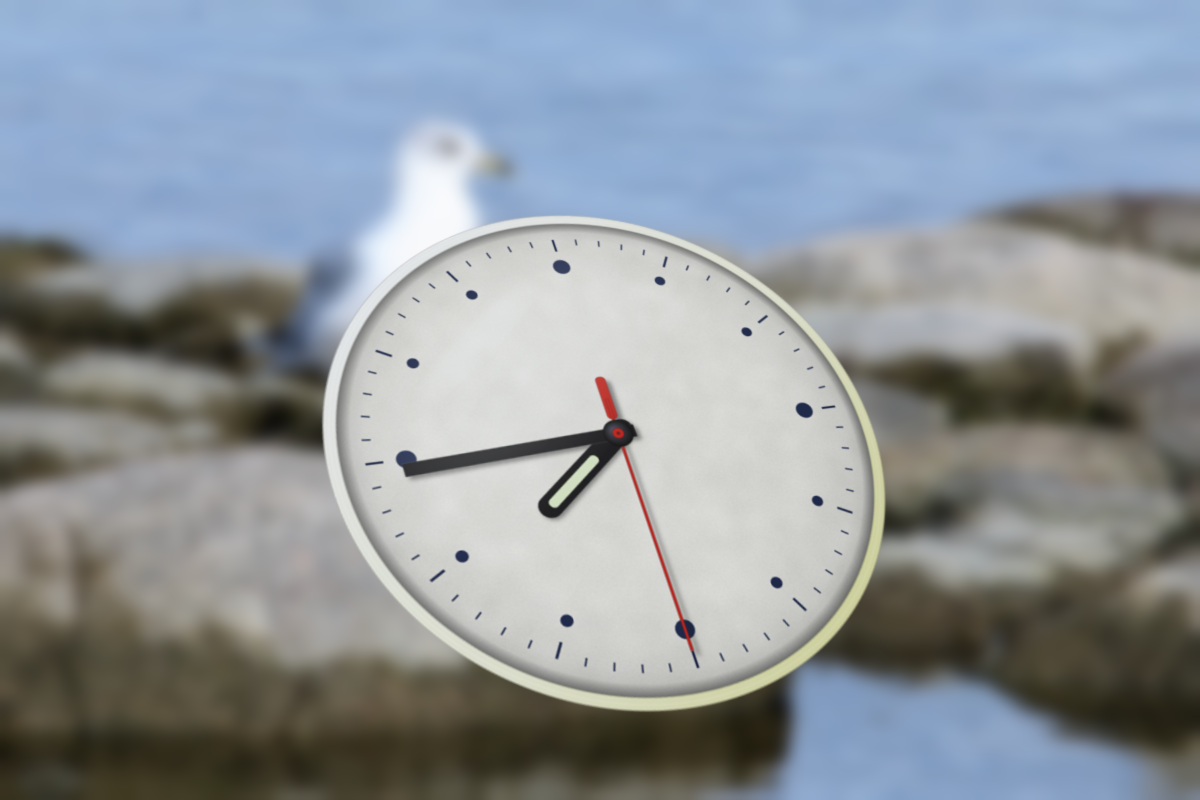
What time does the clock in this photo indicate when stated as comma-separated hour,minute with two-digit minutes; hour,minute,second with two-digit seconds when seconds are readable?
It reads 7,44,30
